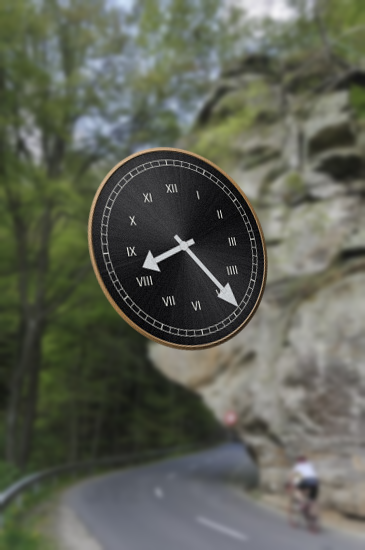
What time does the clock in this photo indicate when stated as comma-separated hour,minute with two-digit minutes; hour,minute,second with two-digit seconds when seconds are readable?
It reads 8,24
